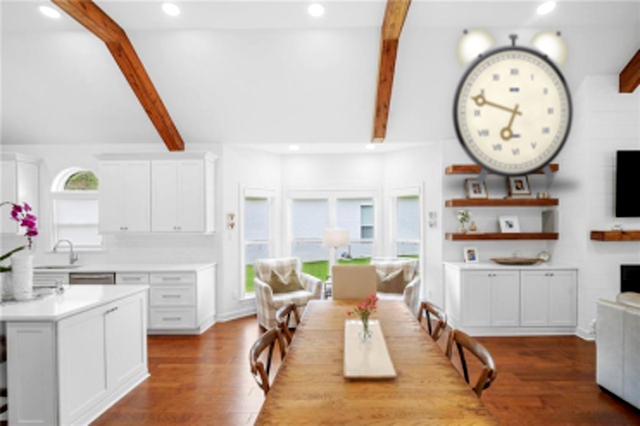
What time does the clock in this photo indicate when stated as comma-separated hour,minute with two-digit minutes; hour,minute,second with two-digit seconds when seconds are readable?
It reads 6,48
